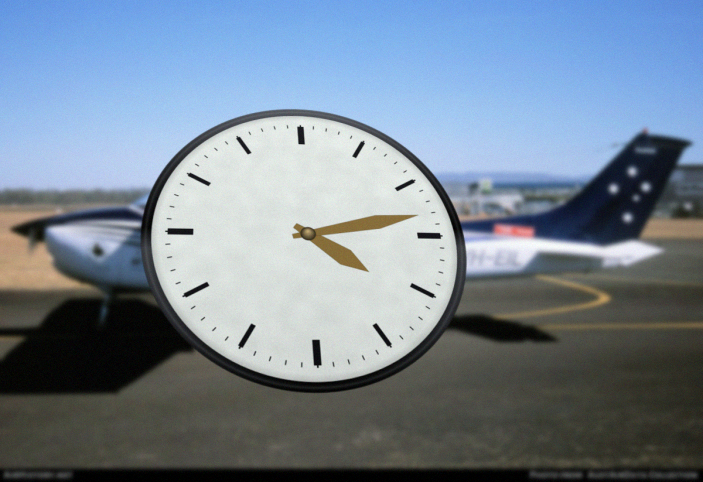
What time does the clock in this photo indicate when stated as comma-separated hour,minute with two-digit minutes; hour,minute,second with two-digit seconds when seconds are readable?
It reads 4,13
